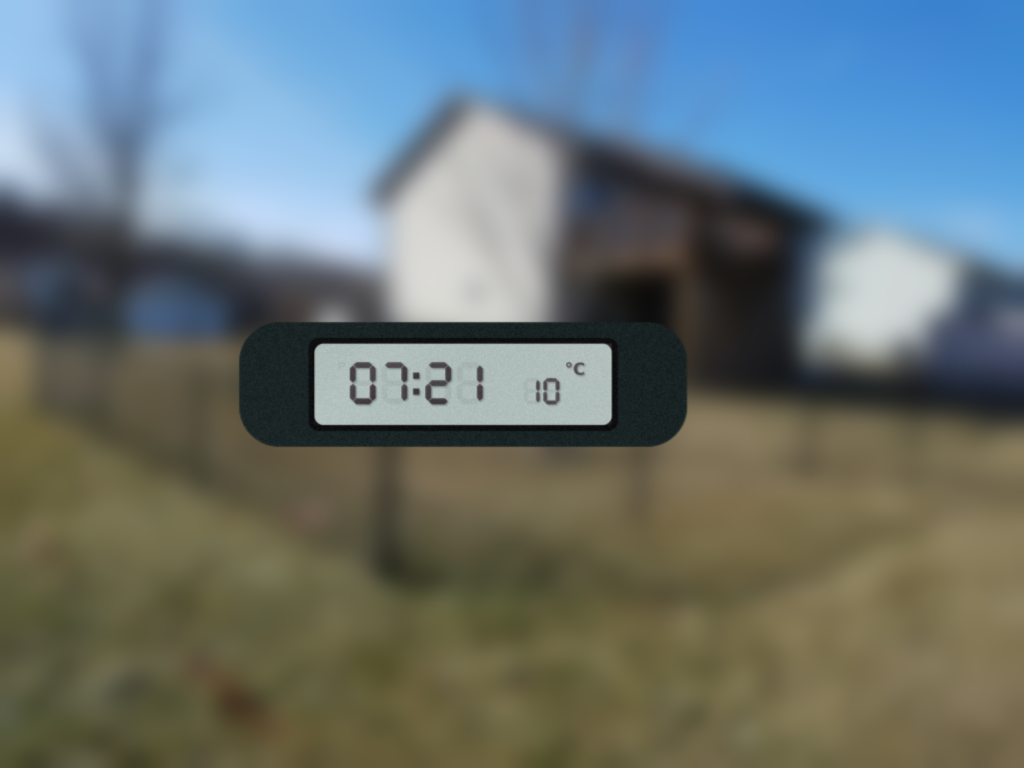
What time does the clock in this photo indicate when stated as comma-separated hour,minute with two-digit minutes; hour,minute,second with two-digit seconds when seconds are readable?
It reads 7,21
